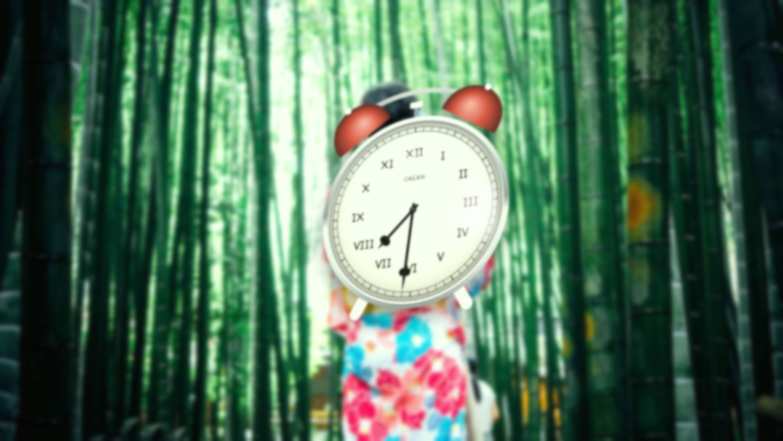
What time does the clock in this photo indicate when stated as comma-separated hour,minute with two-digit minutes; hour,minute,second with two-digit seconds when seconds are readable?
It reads 7,31
